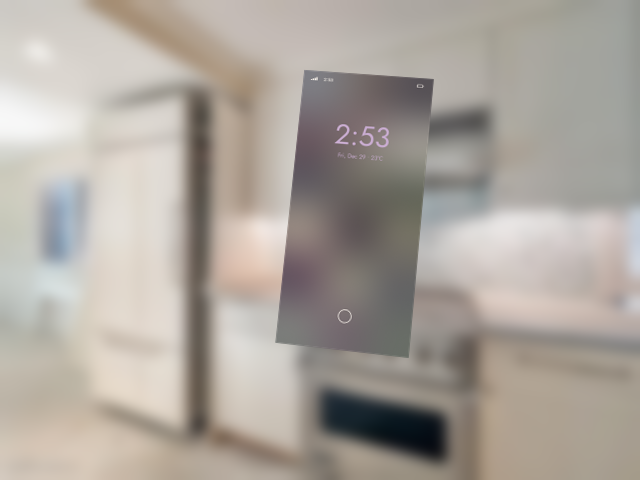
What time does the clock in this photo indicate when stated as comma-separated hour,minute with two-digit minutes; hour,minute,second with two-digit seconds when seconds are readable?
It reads 2,53
